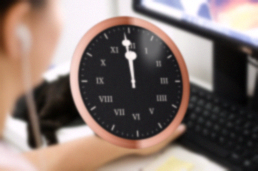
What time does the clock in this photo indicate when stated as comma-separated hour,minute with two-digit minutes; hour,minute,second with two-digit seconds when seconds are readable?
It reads 11,59
